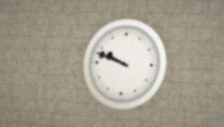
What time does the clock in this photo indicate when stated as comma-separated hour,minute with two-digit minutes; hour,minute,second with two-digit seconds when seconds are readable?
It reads 9,48
